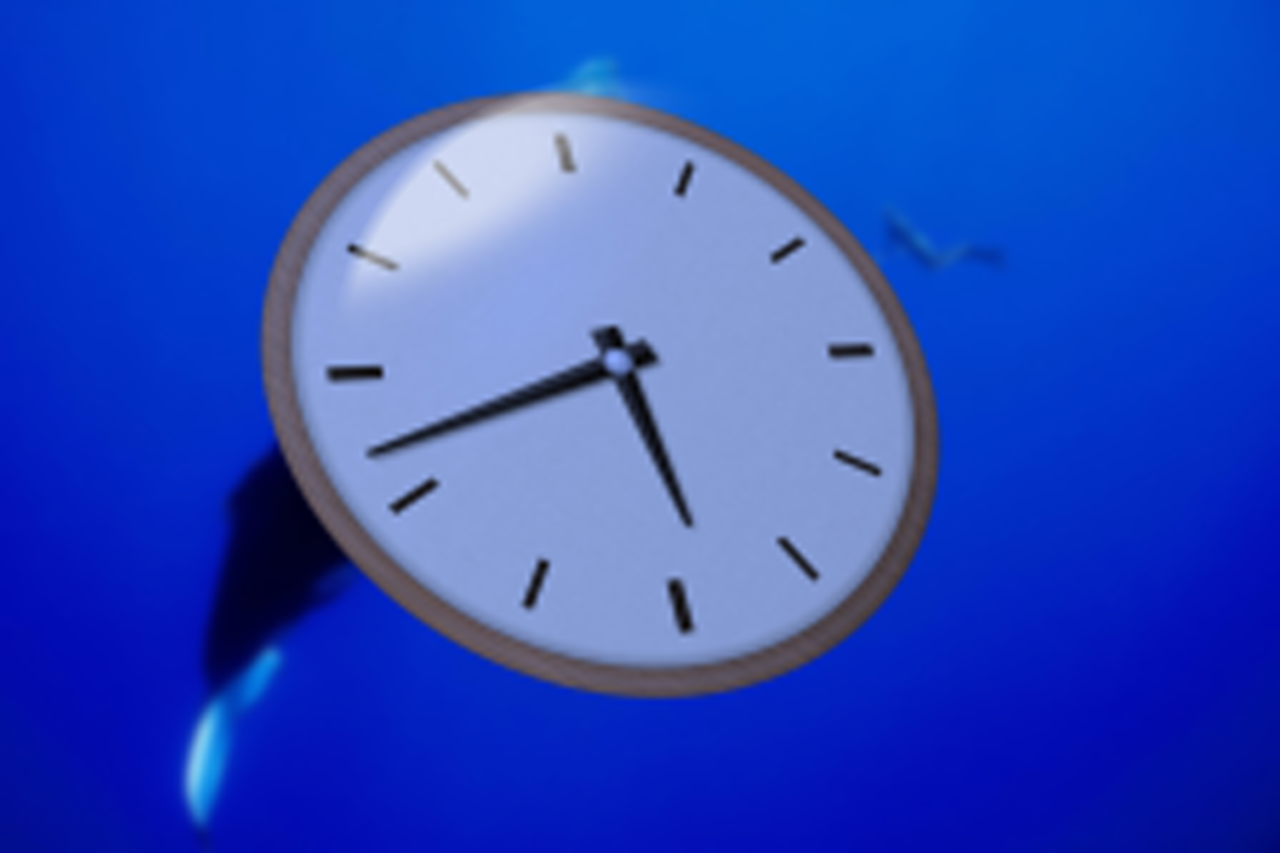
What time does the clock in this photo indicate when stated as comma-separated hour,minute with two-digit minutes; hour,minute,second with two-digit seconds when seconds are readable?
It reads 5,42
